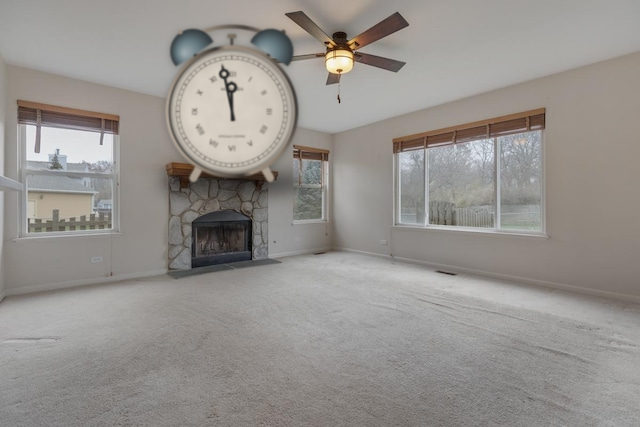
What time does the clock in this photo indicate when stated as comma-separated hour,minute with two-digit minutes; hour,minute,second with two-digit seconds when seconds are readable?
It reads 11,58
